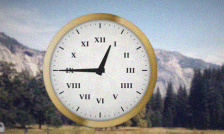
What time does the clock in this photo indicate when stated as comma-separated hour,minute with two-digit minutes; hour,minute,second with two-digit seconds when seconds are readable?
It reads 12,45
